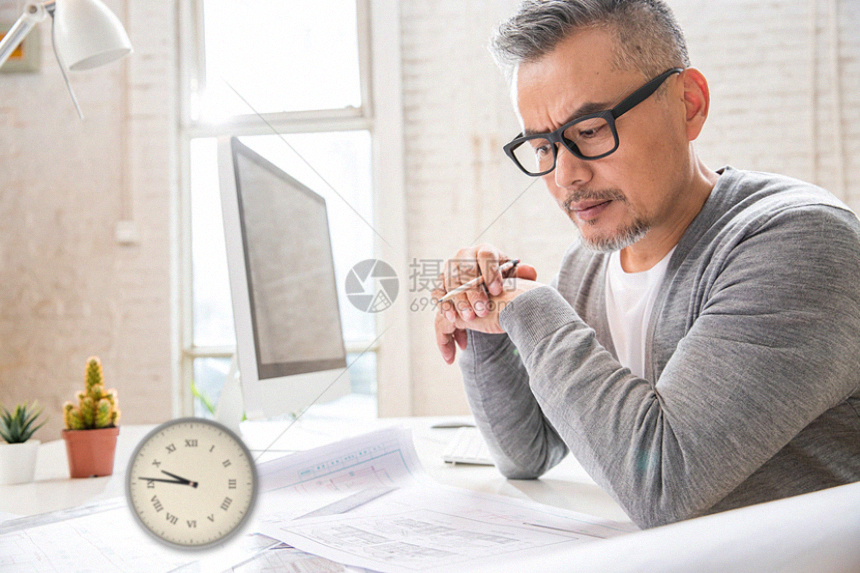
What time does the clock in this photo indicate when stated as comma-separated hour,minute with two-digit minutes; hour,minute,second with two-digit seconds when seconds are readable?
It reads 9,46
